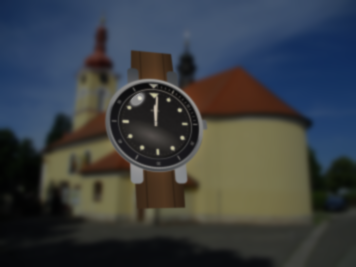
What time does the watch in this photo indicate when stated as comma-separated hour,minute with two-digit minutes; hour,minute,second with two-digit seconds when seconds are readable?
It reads 12,01
